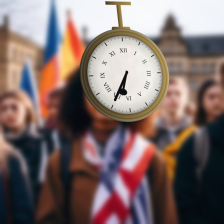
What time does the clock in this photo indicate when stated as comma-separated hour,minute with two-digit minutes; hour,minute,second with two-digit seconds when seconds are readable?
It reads 6,35
